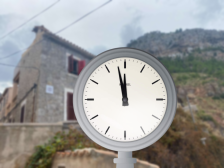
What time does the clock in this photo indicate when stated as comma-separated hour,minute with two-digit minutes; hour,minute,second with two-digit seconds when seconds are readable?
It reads 11,58
